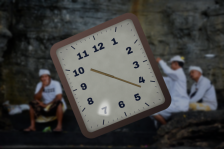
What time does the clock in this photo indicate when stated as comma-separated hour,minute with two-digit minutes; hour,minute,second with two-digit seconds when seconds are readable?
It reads 10,22
